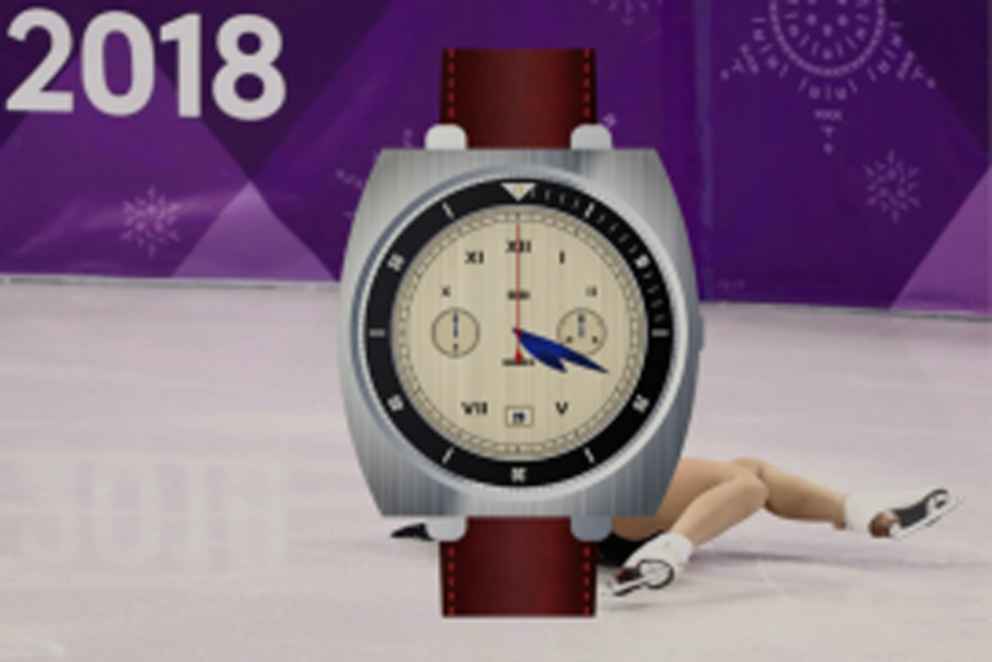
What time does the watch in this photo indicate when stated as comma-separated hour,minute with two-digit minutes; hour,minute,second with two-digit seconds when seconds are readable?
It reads 4,19
